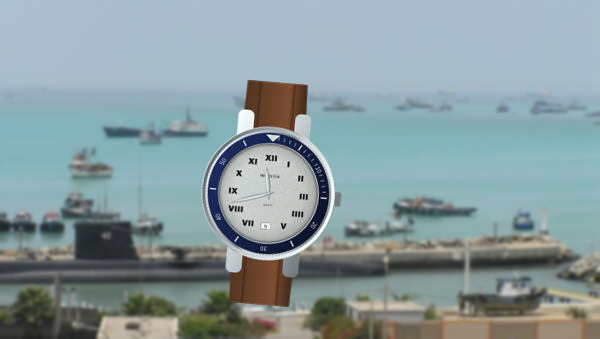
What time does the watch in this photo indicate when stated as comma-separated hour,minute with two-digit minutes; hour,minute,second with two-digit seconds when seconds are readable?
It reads 11,42
